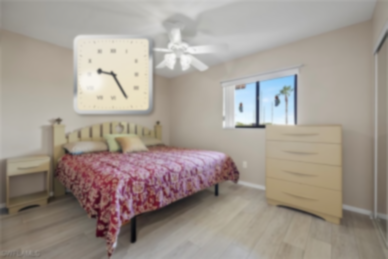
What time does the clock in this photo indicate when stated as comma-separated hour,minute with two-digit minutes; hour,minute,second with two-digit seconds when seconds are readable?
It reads 9,25
